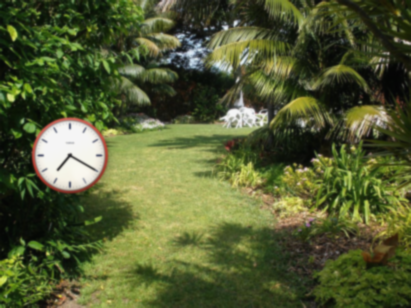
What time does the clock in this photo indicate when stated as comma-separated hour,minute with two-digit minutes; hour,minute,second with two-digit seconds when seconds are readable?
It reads 7,20
